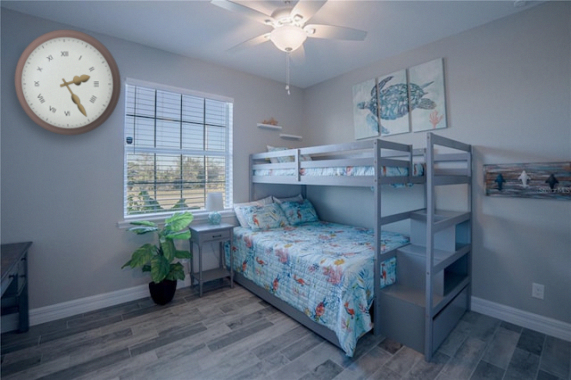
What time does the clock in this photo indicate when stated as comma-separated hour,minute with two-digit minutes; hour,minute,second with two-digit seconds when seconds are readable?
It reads 2,25
